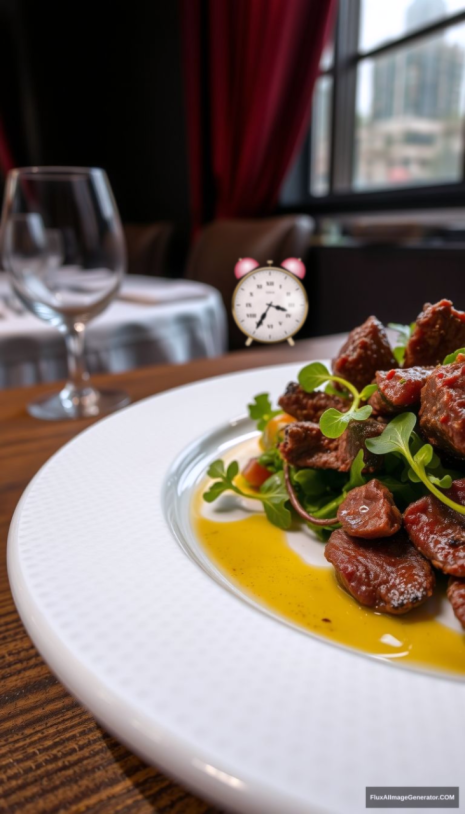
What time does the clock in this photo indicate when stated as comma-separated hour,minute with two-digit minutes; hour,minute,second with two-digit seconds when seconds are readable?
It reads 3,35
